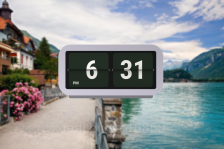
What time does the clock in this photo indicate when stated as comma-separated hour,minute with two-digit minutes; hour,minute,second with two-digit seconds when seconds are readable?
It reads 6,31
